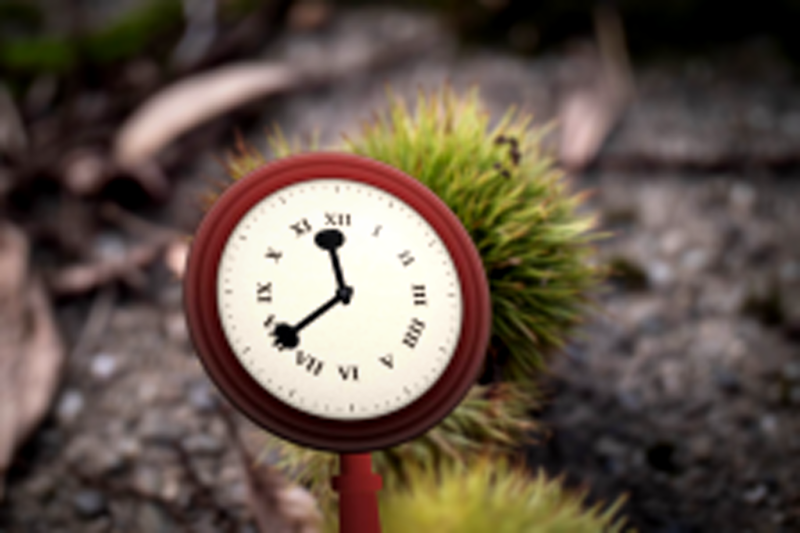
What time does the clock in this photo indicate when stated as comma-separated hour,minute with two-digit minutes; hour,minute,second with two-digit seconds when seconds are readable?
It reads 11,39
